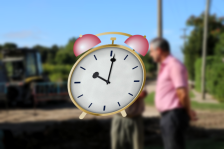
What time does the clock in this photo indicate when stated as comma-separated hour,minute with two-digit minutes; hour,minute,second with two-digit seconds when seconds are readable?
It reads 10,01
